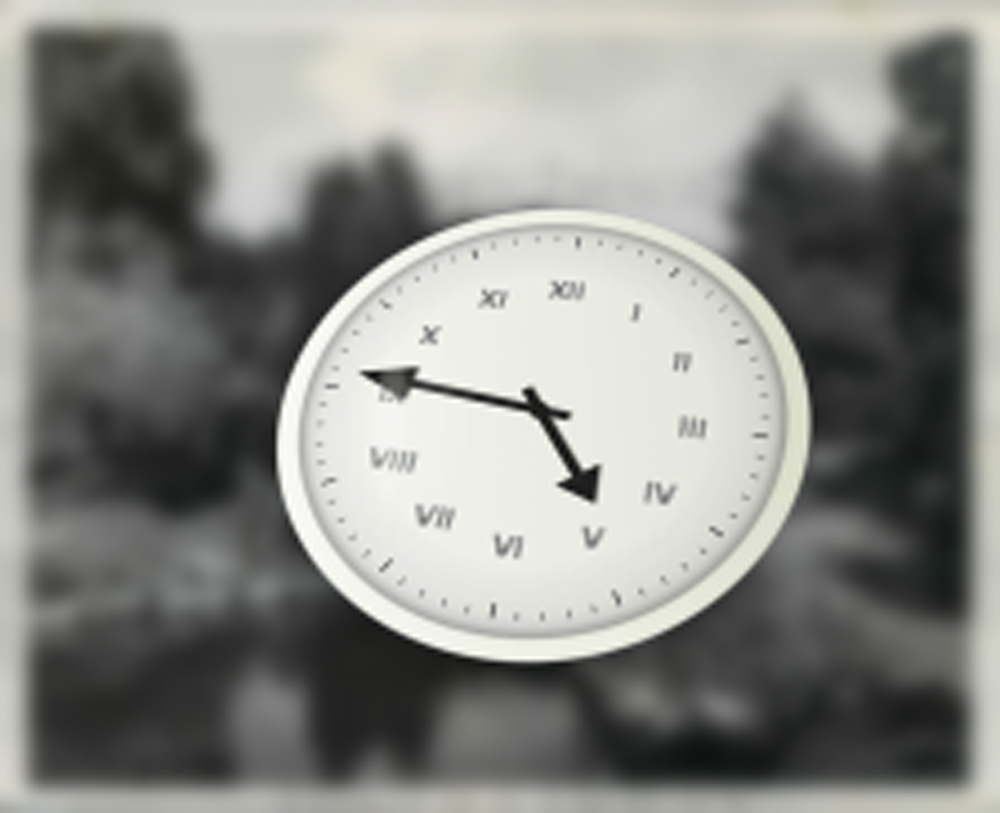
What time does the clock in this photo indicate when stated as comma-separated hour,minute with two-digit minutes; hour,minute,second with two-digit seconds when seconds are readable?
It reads 4,46
